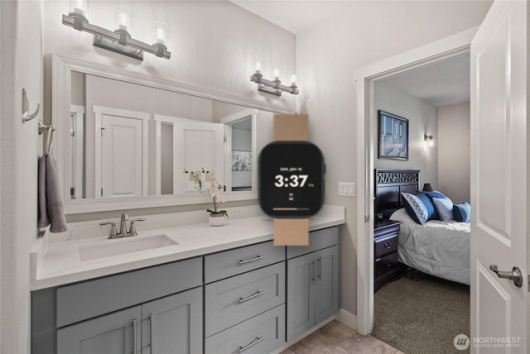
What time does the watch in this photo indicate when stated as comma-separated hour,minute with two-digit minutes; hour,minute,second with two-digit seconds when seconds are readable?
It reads 3,37
